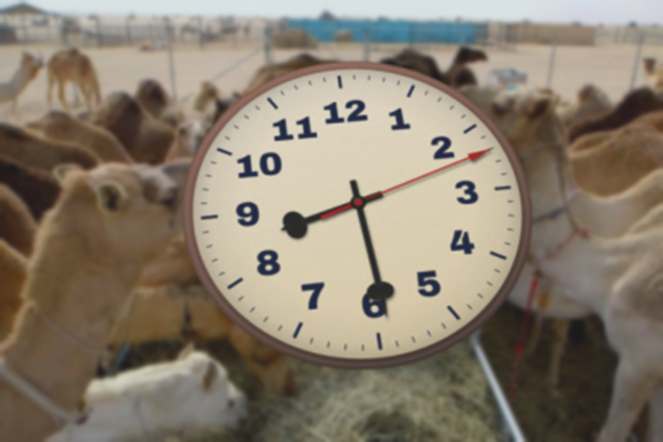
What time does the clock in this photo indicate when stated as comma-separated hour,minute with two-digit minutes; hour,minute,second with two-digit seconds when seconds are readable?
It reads 8,29,12
